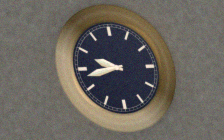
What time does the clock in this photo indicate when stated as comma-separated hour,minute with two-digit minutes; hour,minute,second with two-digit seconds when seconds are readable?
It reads 9,43
